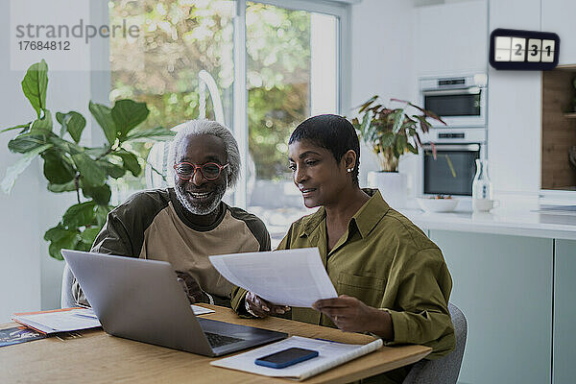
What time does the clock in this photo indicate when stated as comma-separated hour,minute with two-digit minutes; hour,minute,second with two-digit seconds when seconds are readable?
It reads 2,31
